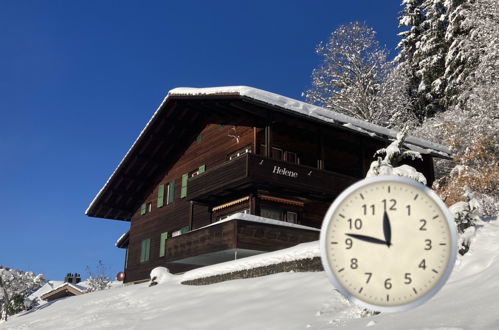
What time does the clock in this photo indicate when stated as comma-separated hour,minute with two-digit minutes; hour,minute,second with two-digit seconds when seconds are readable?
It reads 11,47
